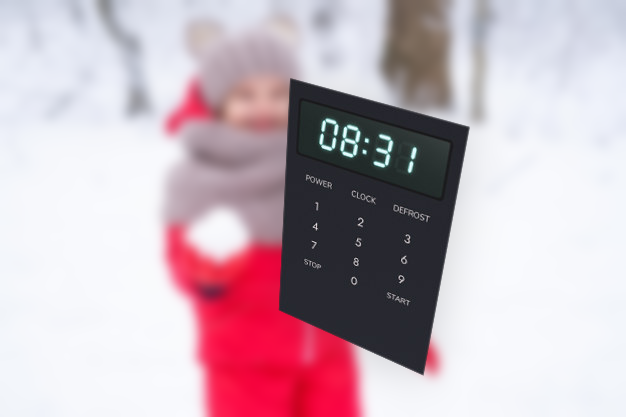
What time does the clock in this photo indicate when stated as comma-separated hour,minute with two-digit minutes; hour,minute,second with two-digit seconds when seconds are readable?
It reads 8,31
